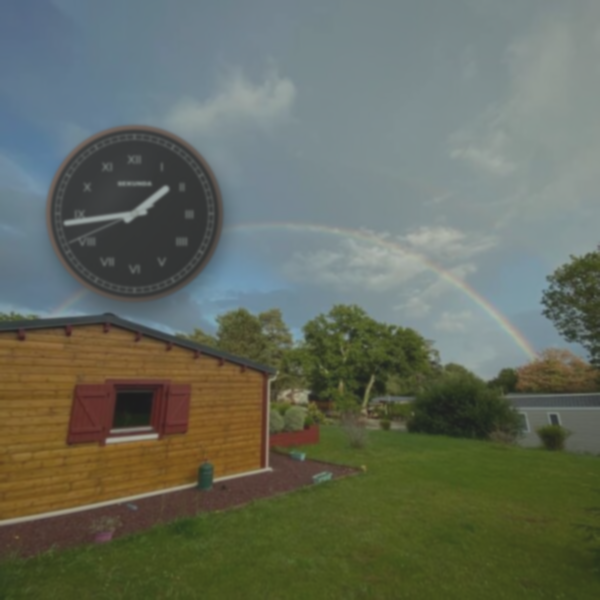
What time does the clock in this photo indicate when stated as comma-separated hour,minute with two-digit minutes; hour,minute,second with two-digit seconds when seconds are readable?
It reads 1,43,41
